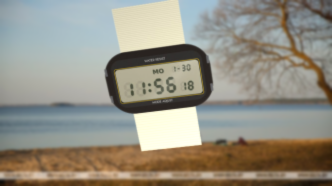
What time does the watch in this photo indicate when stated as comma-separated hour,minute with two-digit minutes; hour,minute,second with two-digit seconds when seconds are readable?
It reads 11,56,18
